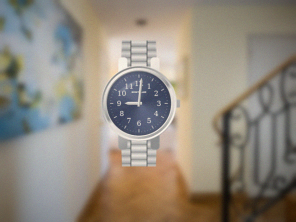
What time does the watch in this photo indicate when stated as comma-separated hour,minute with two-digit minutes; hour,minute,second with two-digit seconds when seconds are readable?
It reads 9,01
